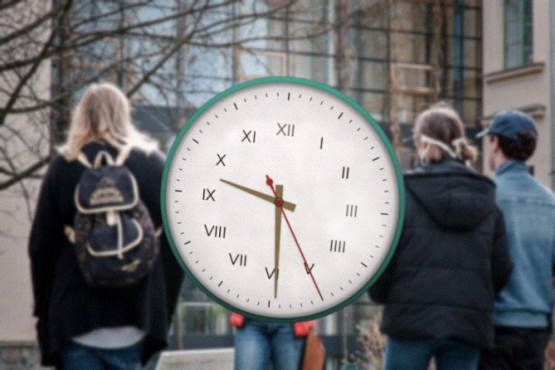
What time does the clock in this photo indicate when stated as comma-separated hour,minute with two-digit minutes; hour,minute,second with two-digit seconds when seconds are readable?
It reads 9,29,25
